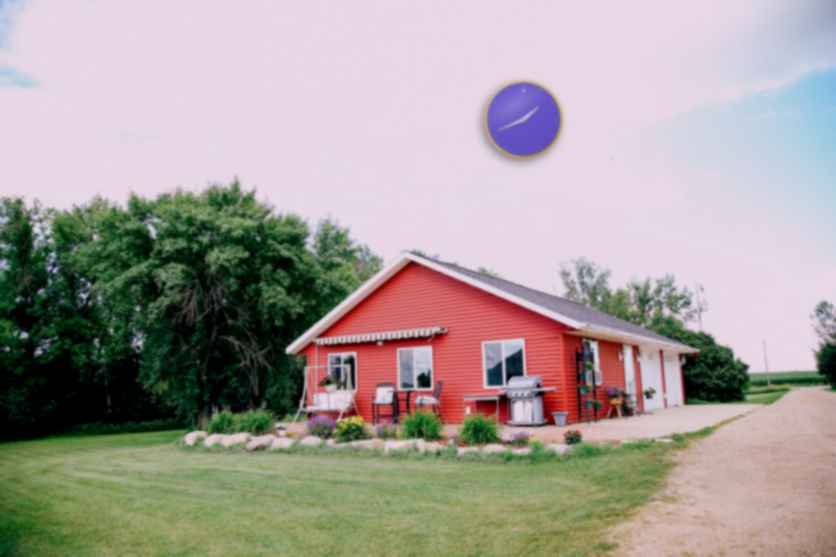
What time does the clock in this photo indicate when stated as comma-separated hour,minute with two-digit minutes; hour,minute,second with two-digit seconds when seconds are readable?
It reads 1,41
